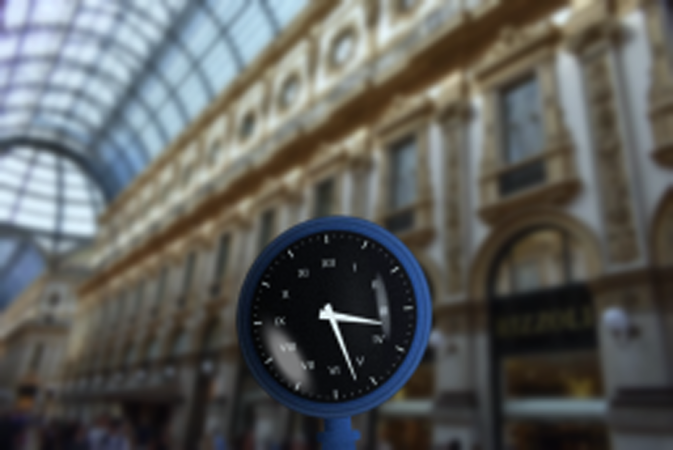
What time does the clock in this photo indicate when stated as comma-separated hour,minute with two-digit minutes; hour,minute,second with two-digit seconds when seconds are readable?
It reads 3,27
